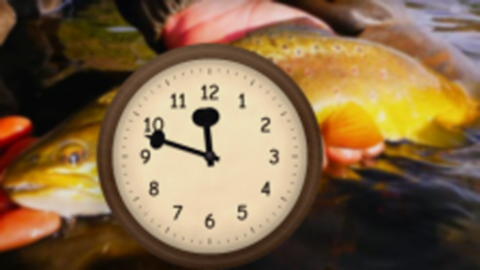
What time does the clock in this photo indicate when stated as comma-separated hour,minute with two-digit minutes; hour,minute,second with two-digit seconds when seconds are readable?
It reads 11,48
